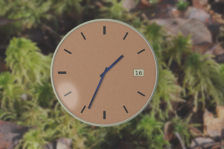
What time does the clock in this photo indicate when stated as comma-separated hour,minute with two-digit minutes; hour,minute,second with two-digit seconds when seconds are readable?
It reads 1,34
